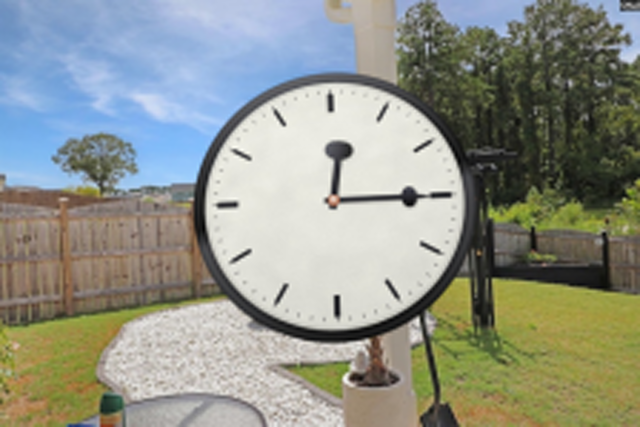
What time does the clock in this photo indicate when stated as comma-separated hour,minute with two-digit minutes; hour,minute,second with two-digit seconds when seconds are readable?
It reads 12,15
